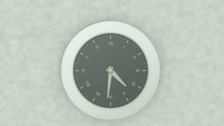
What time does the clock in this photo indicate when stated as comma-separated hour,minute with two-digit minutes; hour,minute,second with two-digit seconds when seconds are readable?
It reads 4,31
